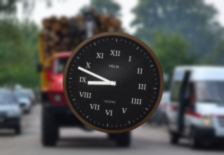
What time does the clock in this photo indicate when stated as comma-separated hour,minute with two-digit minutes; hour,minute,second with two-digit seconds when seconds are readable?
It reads 8,48
